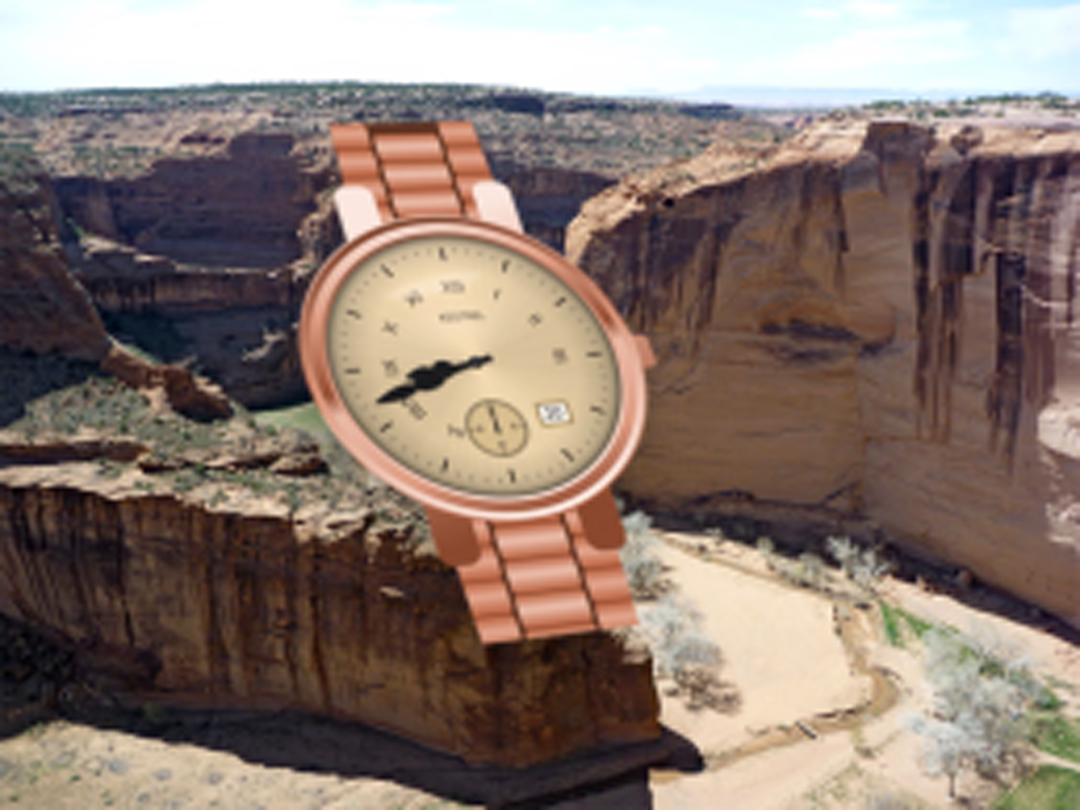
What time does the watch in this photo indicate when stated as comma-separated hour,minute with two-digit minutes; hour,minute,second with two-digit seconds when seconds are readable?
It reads 8,42
